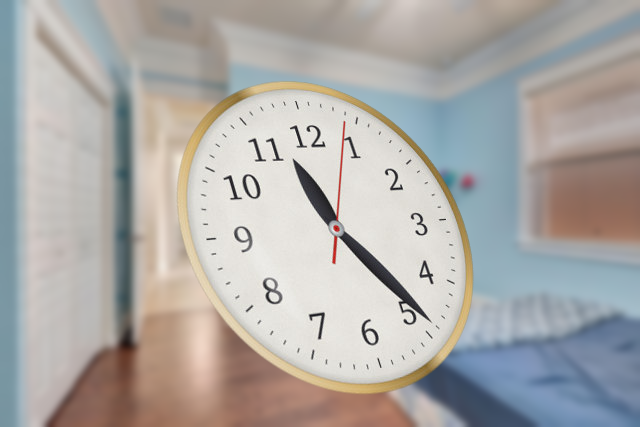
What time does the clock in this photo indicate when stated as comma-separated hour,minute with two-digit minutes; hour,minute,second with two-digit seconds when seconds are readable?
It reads 11,24,04
